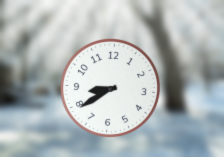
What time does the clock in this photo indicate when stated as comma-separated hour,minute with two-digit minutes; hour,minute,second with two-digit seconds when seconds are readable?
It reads 8,39
